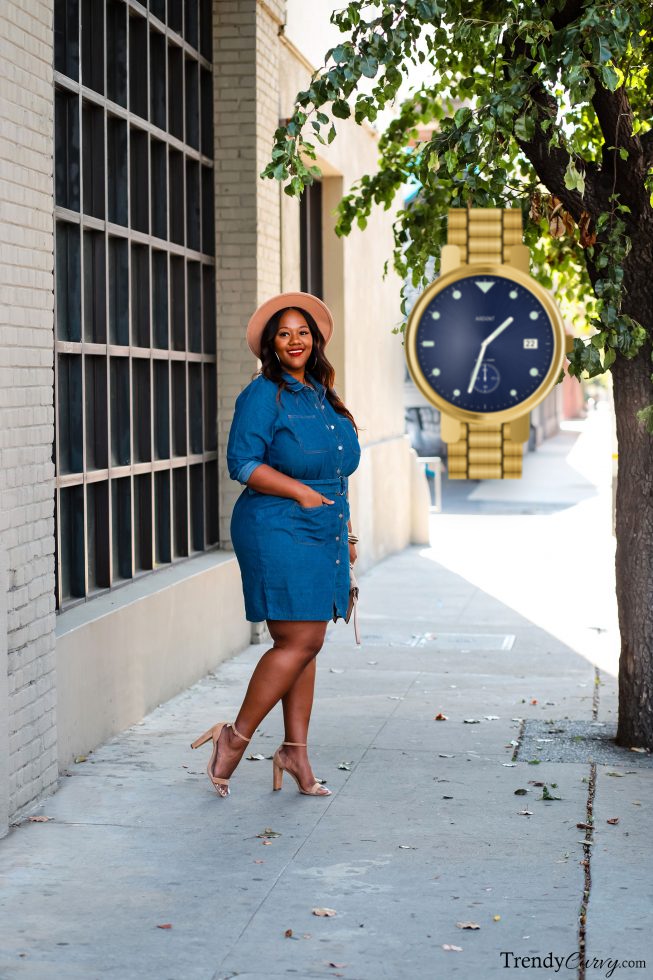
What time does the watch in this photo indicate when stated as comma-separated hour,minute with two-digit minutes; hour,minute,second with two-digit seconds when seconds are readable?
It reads 1,33
